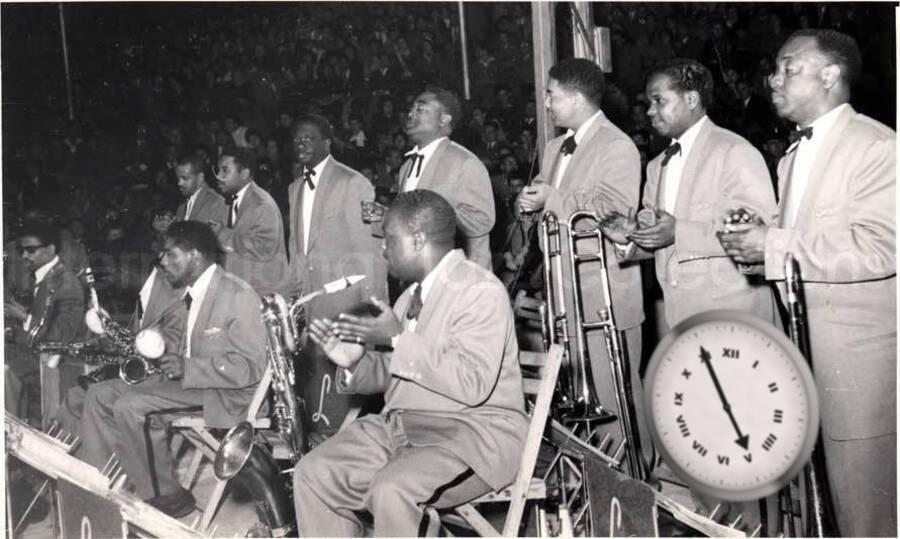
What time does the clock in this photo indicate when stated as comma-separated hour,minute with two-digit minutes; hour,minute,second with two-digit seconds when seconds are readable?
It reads 4,55
